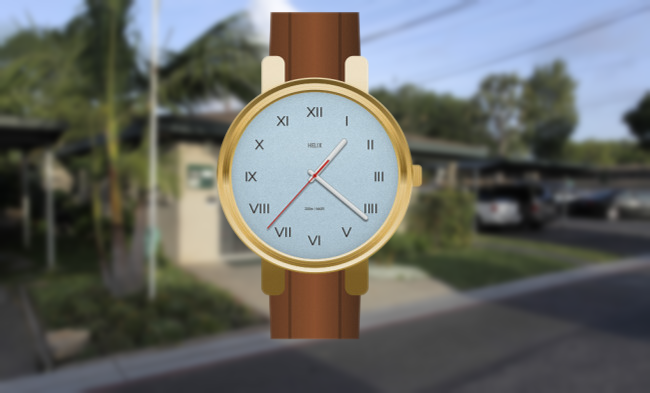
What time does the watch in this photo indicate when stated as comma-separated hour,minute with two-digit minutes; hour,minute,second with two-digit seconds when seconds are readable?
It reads 1,21,37
